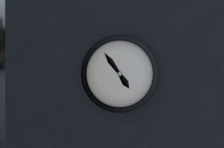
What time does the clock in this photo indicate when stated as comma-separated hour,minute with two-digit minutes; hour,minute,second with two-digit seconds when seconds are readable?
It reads 4,54
